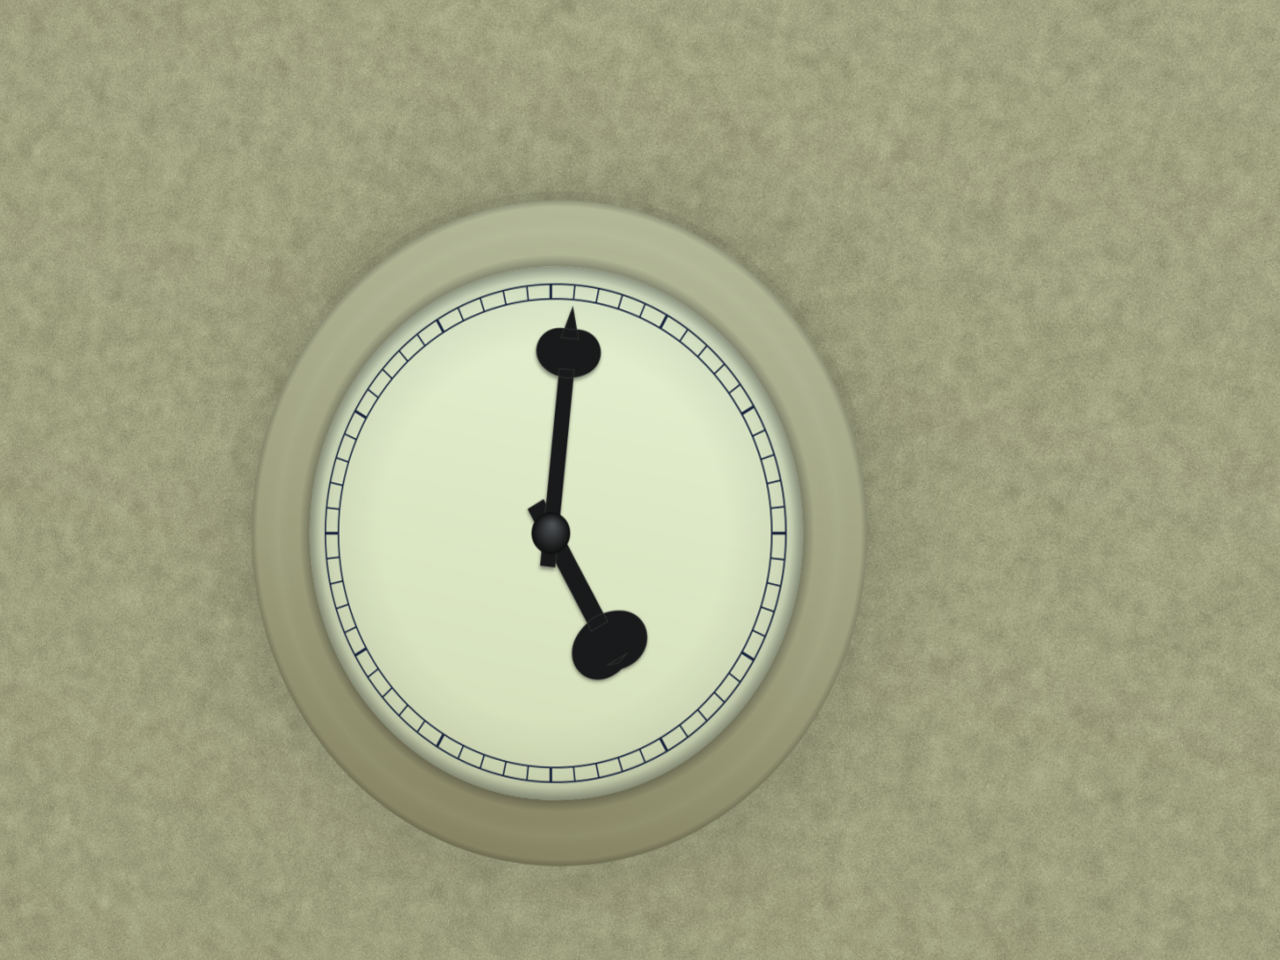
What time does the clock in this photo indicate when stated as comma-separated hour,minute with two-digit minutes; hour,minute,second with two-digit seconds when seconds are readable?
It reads 5,01
